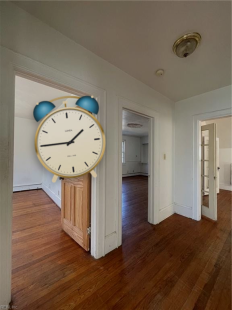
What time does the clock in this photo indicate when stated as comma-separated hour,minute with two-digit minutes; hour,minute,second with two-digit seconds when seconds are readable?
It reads 1,45
